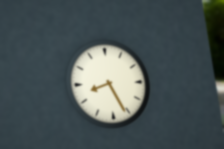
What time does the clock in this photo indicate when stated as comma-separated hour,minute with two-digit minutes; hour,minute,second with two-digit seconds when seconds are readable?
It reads 8,26
